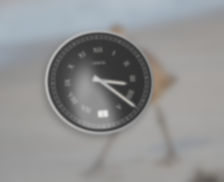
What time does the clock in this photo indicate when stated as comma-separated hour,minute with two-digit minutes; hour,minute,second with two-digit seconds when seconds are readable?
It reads 3,22
